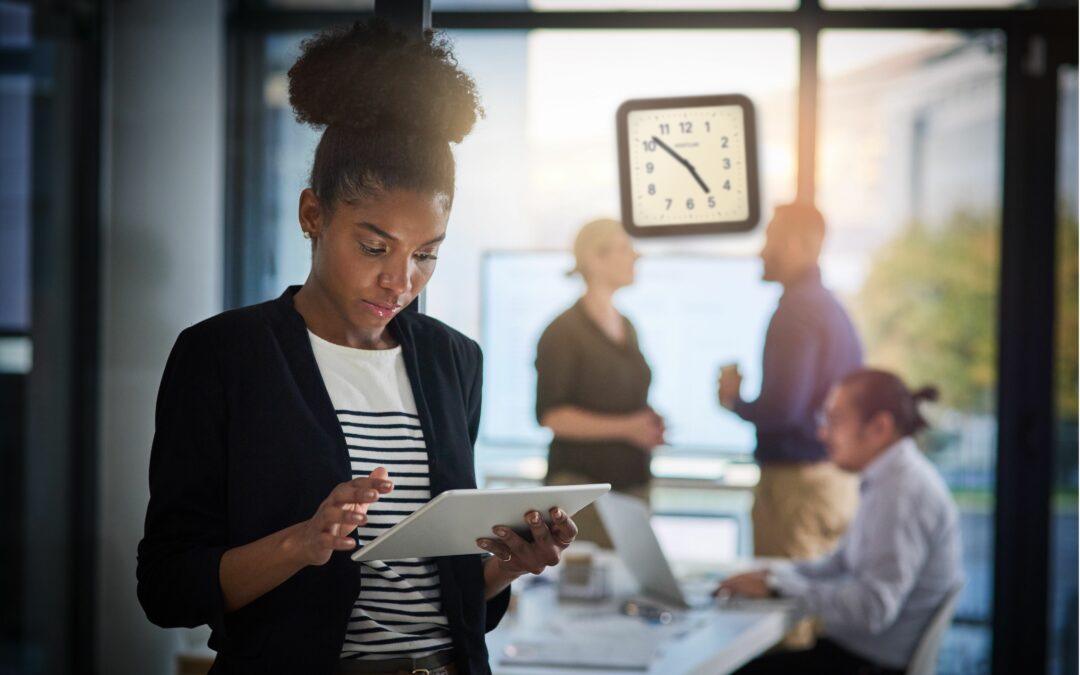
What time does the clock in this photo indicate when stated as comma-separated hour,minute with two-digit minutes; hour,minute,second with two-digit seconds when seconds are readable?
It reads 4,52
